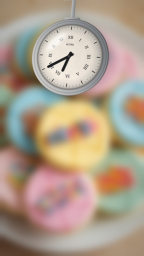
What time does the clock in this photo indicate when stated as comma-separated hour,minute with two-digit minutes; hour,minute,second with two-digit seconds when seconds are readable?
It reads 6,40
